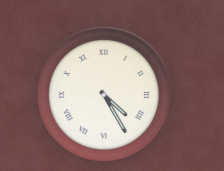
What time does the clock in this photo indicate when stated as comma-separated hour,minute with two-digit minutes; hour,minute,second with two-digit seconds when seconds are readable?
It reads 4,25
